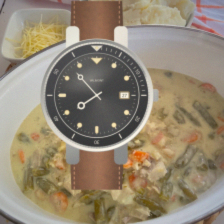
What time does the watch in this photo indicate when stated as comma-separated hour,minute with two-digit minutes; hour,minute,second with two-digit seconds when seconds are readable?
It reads 7,53
